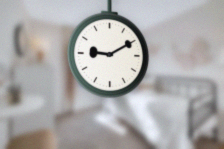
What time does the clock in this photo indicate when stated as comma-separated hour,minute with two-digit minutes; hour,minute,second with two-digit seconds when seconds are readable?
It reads 9,10
